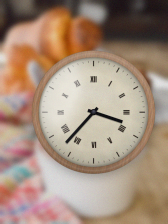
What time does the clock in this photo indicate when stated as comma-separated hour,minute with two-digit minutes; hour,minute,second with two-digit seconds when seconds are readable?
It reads 3,37
